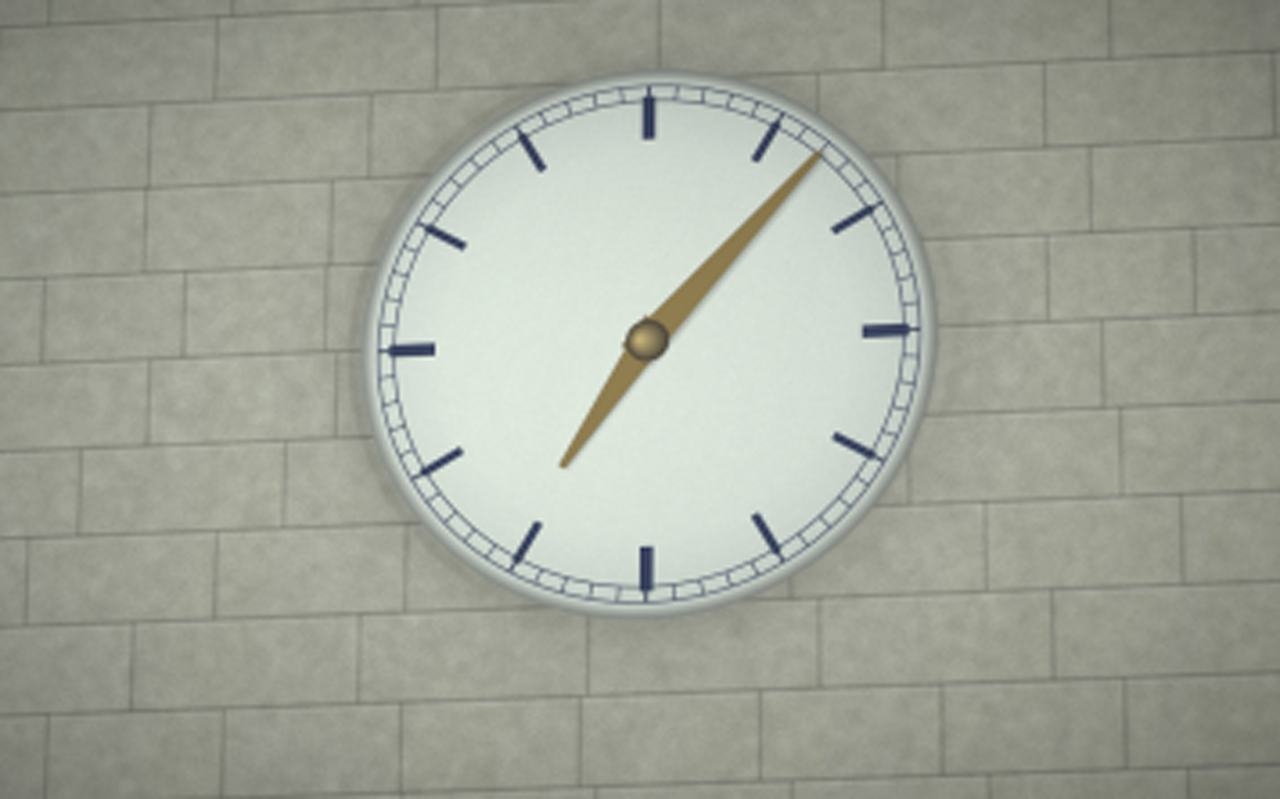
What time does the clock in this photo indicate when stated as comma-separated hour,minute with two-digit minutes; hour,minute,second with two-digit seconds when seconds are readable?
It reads 7,07
